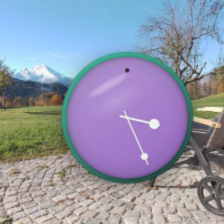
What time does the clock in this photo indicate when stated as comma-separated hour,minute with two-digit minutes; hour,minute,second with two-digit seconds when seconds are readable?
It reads 3,26
